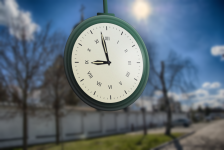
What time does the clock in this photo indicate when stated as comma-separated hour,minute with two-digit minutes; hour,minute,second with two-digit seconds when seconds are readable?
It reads 8,58
